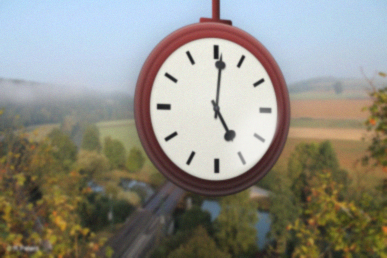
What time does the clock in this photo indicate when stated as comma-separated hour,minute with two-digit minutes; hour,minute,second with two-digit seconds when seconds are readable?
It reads 5,01
